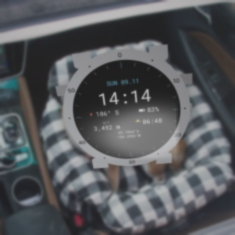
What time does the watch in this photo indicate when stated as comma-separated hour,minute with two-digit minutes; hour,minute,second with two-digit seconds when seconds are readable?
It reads 14,14
